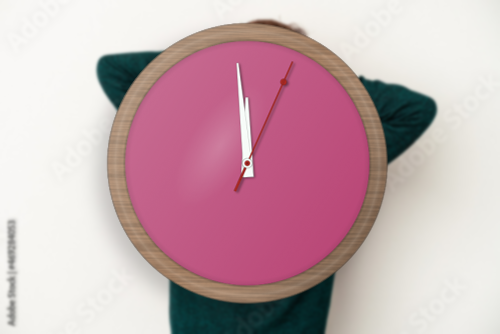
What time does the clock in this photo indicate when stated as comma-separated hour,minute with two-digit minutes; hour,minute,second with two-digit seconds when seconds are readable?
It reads 11,59,04
